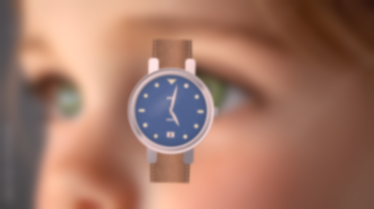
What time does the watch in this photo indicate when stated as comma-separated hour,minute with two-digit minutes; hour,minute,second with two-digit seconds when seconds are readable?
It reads 5,02
